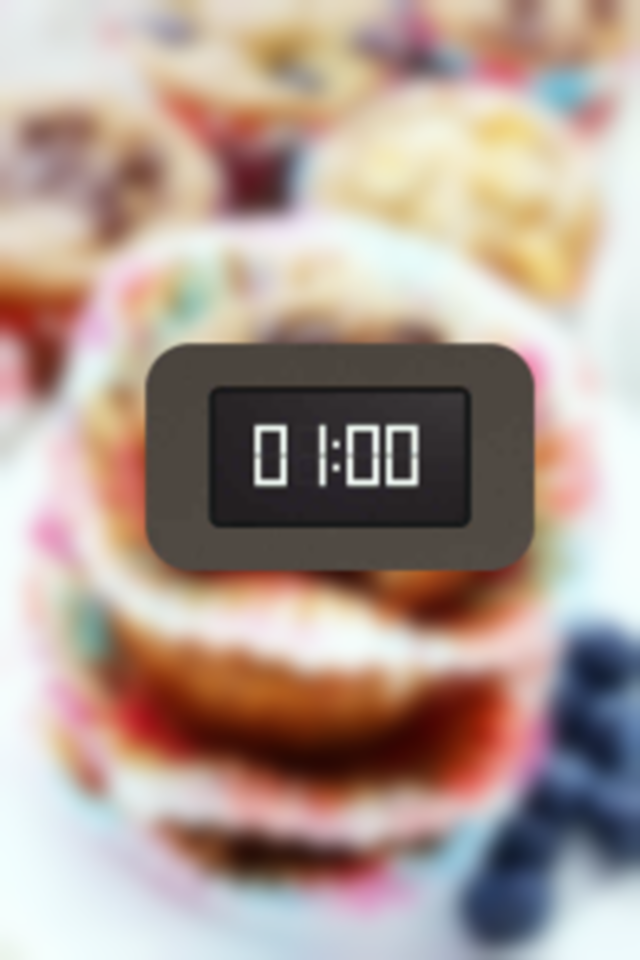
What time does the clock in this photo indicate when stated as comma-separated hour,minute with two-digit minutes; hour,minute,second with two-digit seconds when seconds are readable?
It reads 1,00
